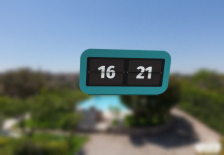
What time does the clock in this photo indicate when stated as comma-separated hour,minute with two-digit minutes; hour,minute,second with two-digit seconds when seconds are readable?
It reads 16,21
